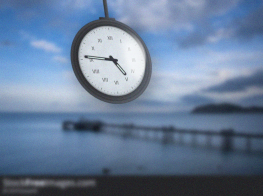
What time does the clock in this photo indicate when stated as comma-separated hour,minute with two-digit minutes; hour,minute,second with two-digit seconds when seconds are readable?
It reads 4,46
